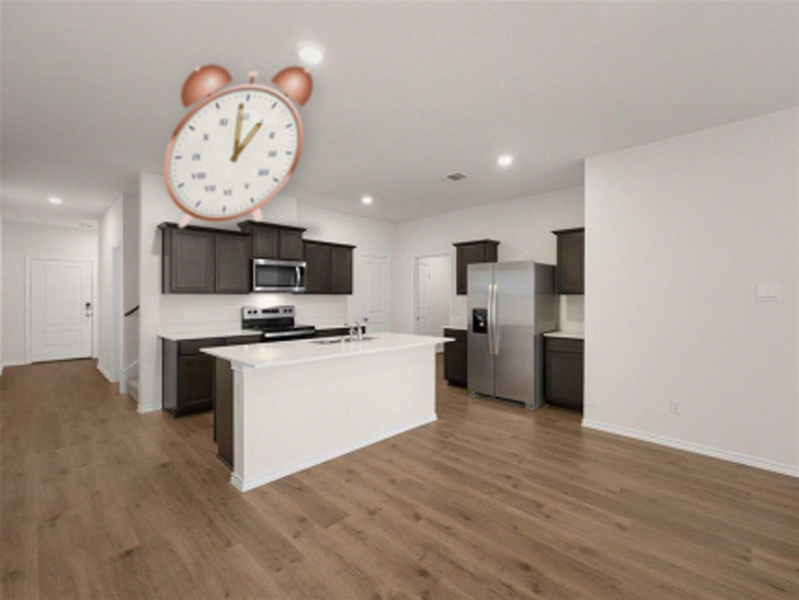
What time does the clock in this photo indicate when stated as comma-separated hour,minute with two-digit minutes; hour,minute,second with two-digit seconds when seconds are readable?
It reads 12,59
